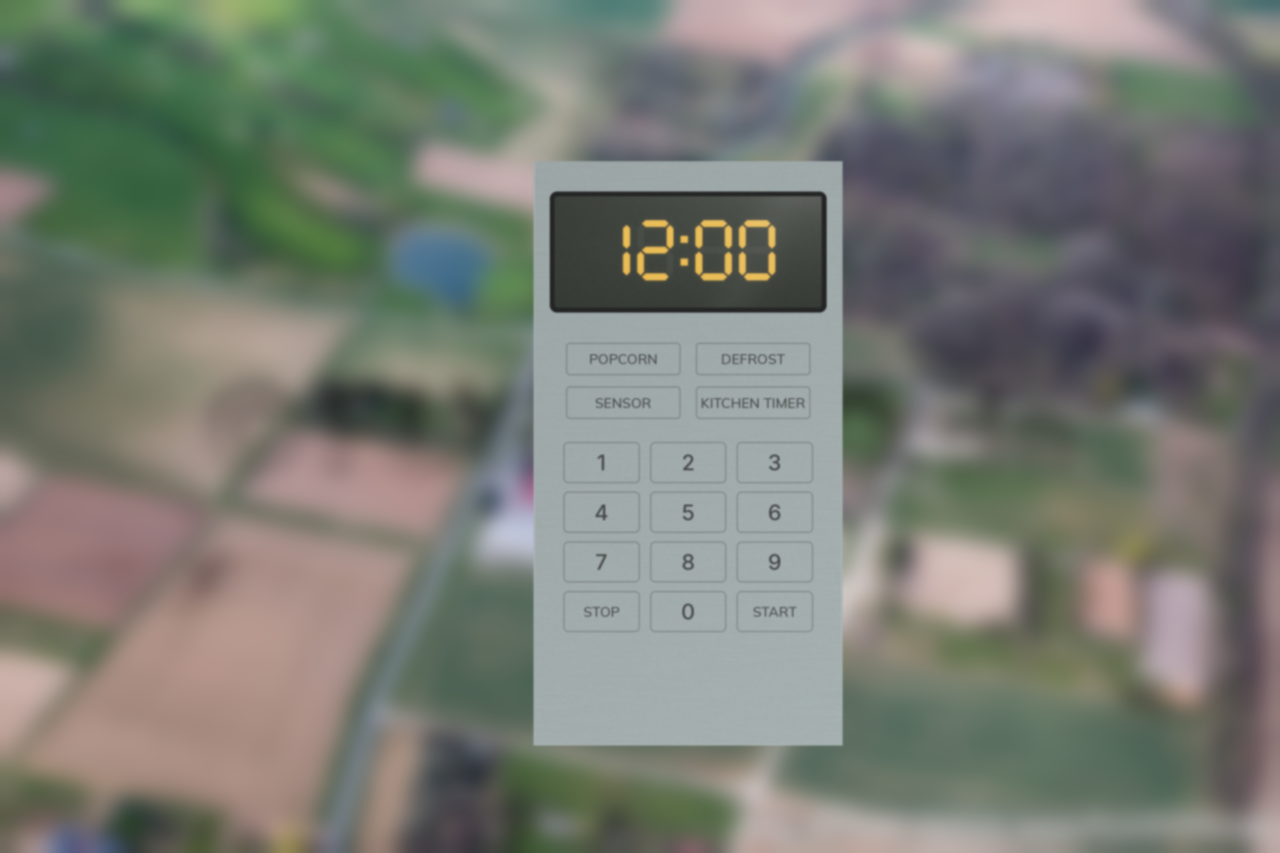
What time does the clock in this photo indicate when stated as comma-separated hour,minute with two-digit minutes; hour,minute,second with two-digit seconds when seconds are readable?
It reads 12,00
